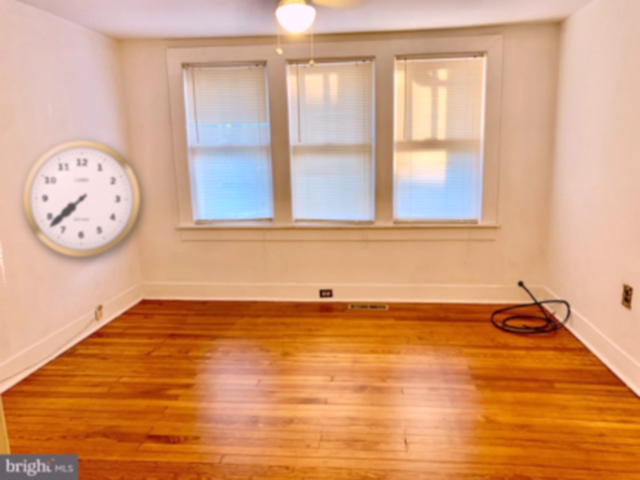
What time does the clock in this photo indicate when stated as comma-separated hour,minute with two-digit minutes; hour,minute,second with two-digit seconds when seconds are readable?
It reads 7,38
